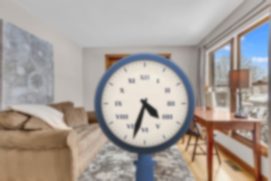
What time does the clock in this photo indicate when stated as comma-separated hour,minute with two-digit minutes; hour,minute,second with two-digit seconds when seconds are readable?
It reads 4,33
